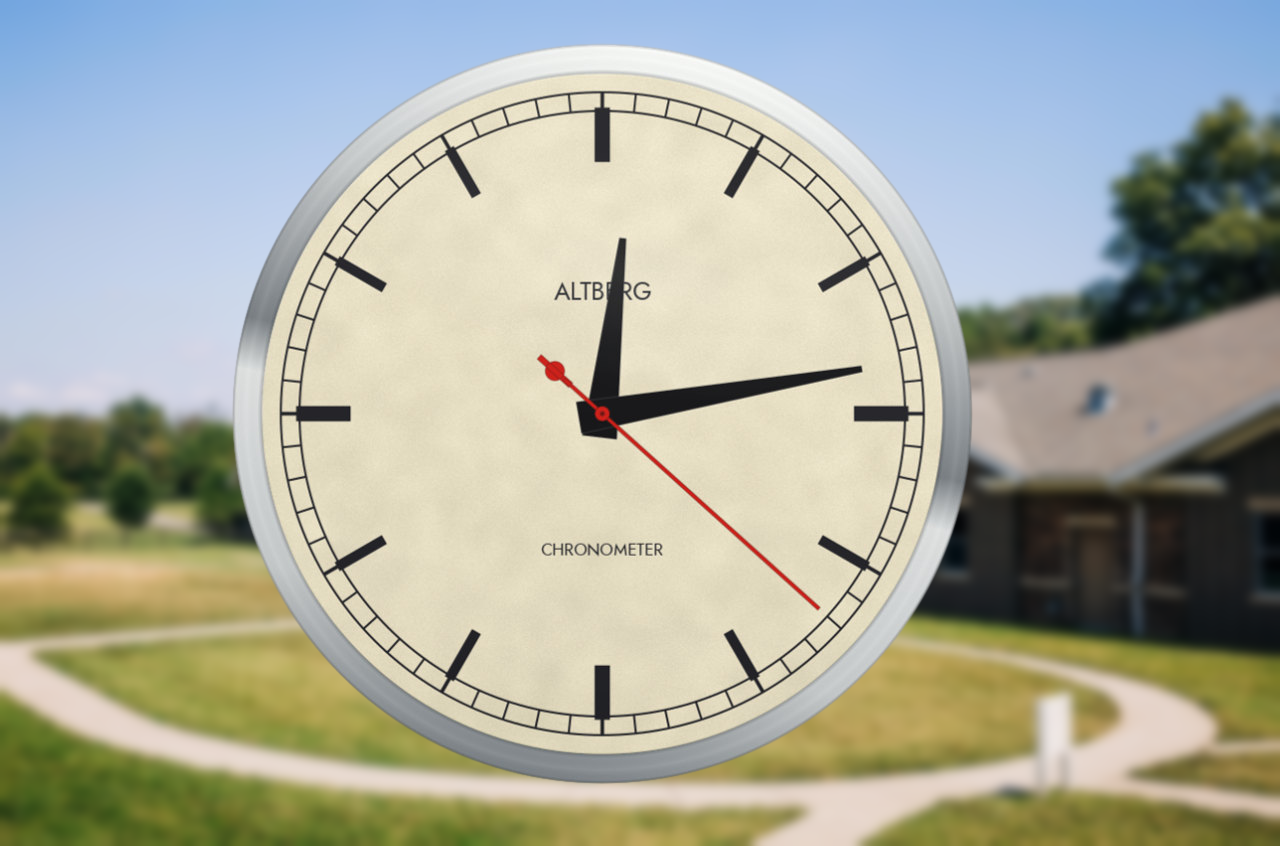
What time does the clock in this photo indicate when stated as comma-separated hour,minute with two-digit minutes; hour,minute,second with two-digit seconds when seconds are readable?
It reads 12,13,22
